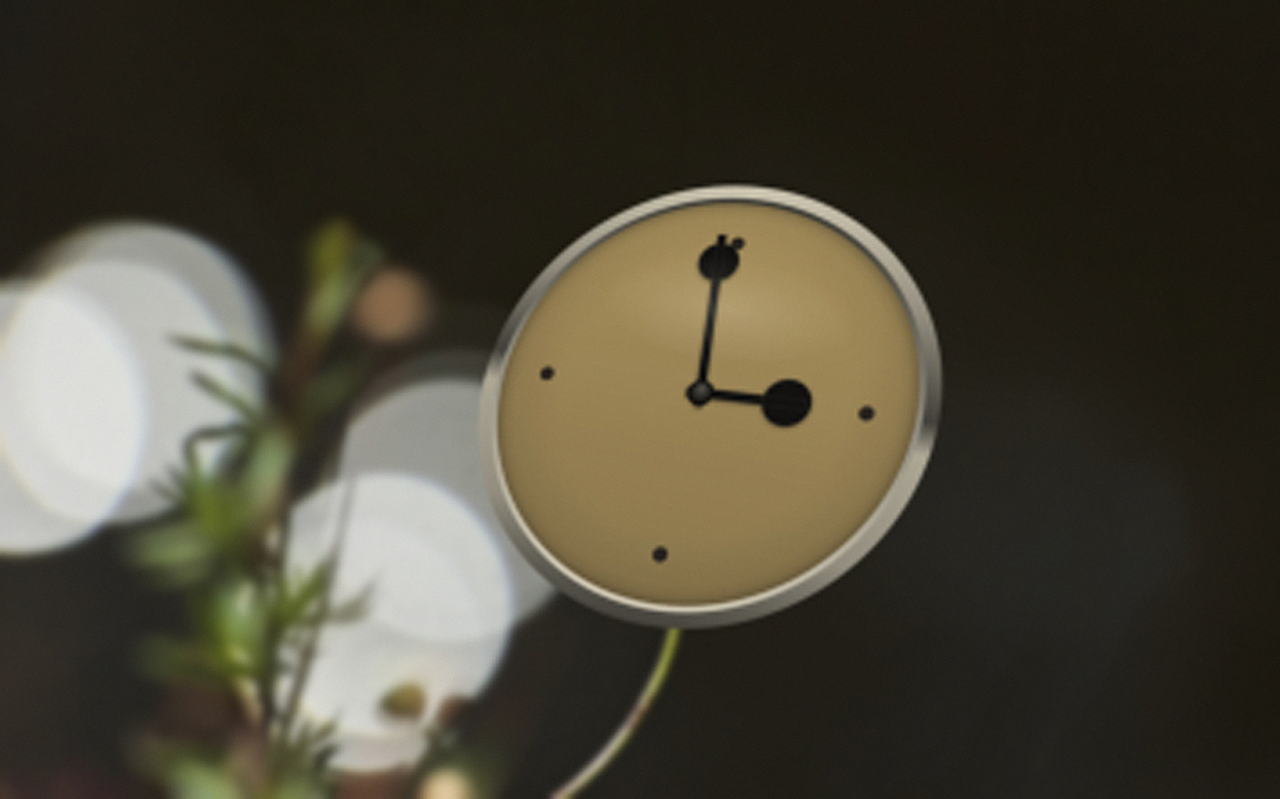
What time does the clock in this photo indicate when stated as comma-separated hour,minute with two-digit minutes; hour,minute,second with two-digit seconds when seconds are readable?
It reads 2,59
